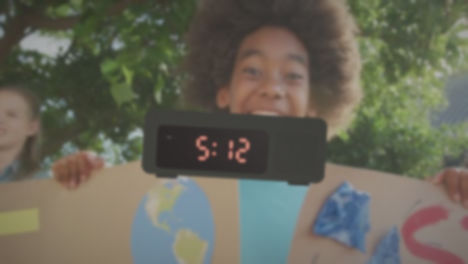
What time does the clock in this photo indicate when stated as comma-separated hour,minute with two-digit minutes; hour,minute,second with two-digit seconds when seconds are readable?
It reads 5,12
